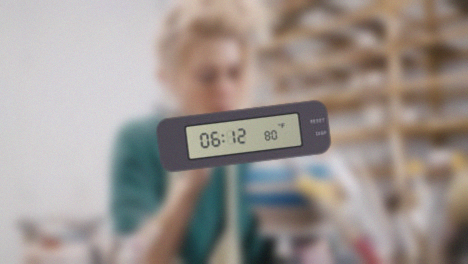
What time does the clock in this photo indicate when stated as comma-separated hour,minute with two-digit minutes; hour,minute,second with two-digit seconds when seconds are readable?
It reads 6,12
